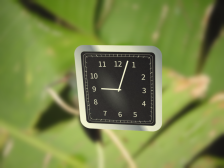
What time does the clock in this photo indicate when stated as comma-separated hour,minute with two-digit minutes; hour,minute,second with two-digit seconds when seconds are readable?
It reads 9,03
